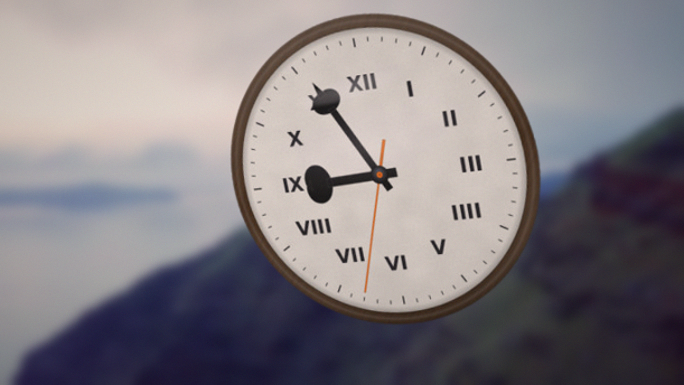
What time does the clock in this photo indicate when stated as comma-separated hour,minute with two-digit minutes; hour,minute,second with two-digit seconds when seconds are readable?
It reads 8,55,33
